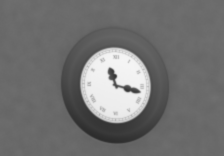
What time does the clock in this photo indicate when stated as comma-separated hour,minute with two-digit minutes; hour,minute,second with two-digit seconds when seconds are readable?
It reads 11,17
